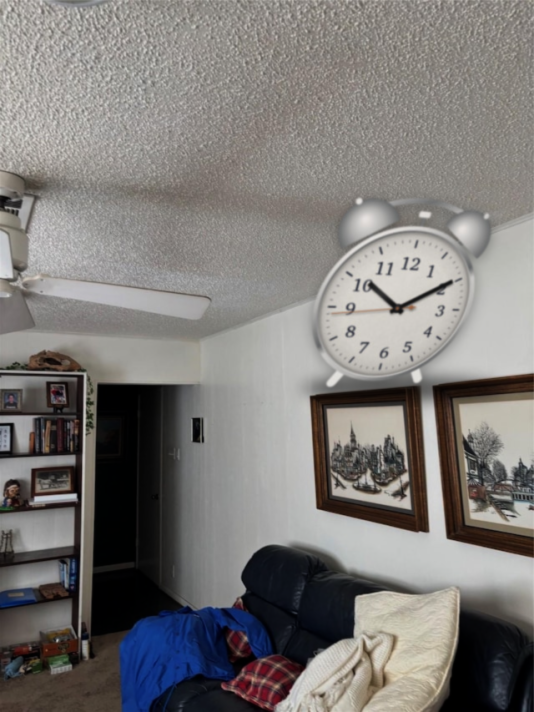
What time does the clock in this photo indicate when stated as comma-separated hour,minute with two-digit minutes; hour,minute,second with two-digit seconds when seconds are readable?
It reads 10,09,44
